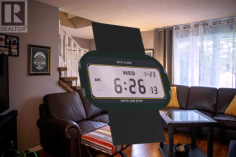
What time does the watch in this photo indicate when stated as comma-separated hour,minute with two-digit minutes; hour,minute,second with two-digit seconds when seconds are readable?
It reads 6,26,13
